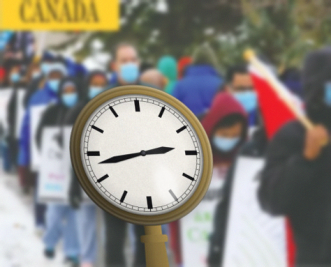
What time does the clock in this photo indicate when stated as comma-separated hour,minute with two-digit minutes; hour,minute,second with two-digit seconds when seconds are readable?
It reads 2,43
